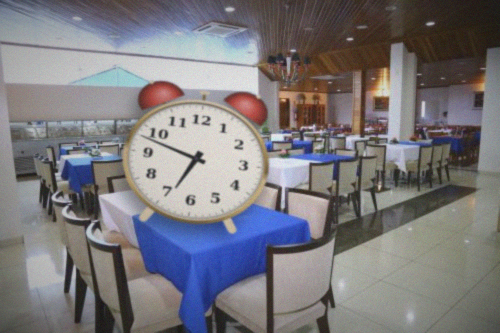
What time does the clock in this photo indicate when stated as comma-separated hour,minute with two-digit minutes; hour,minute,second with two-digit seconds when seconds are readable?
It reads 6,48
